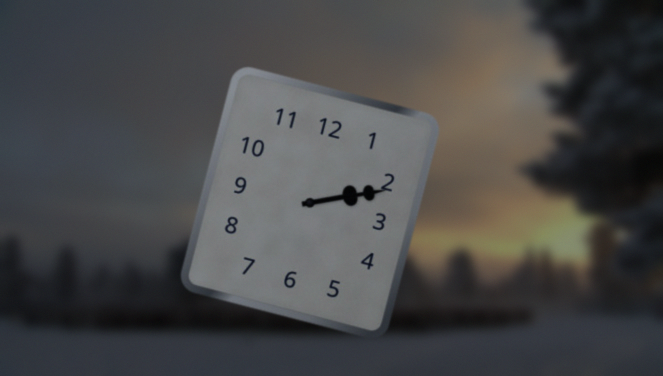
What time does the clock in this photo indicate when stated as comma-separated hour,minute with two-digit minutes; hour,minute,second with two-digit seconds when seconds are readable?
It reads 2,11
